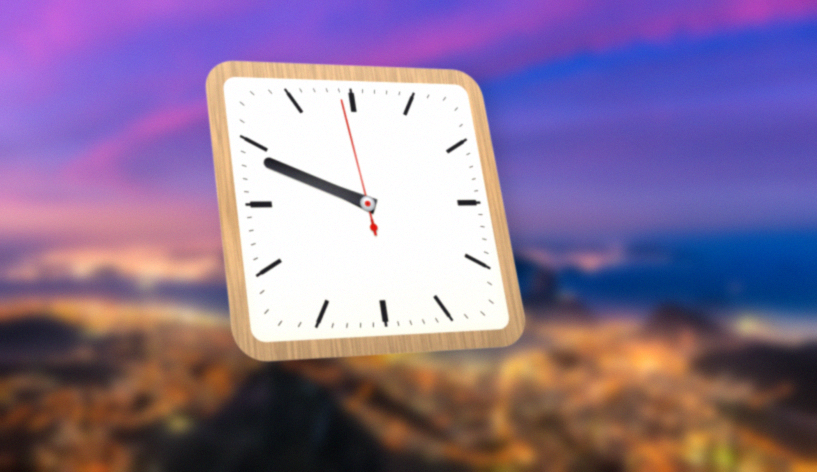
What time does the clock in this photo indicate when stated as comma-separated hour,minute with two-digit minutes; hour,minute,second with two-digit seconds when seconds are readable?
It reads 9,48,59
